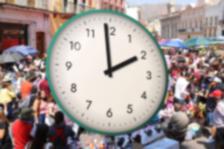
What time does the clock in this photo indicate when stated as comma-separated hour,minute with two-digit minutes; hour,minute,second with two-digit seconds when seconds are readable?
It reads 1,59
